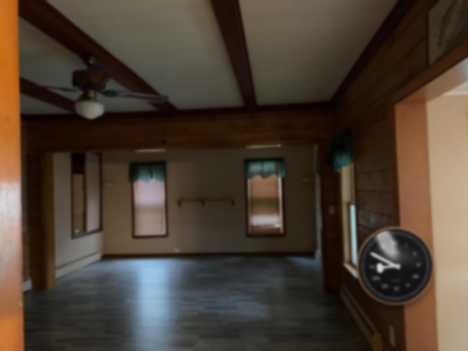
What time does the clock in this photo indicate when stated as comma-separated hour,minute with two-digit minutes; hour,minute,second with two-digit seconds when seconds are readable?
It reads 8,50
